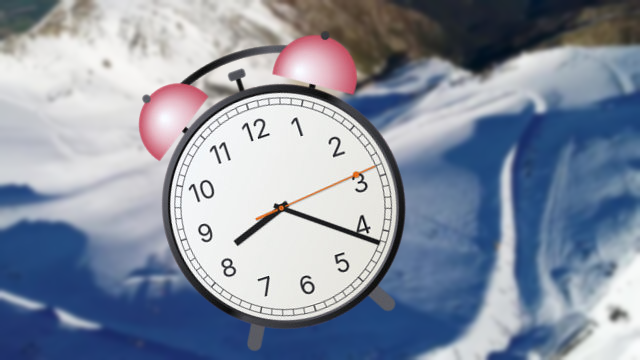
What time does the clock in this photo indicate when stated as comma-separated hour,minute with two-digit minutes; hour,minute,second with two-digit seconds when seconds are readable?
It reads 8,21,14
